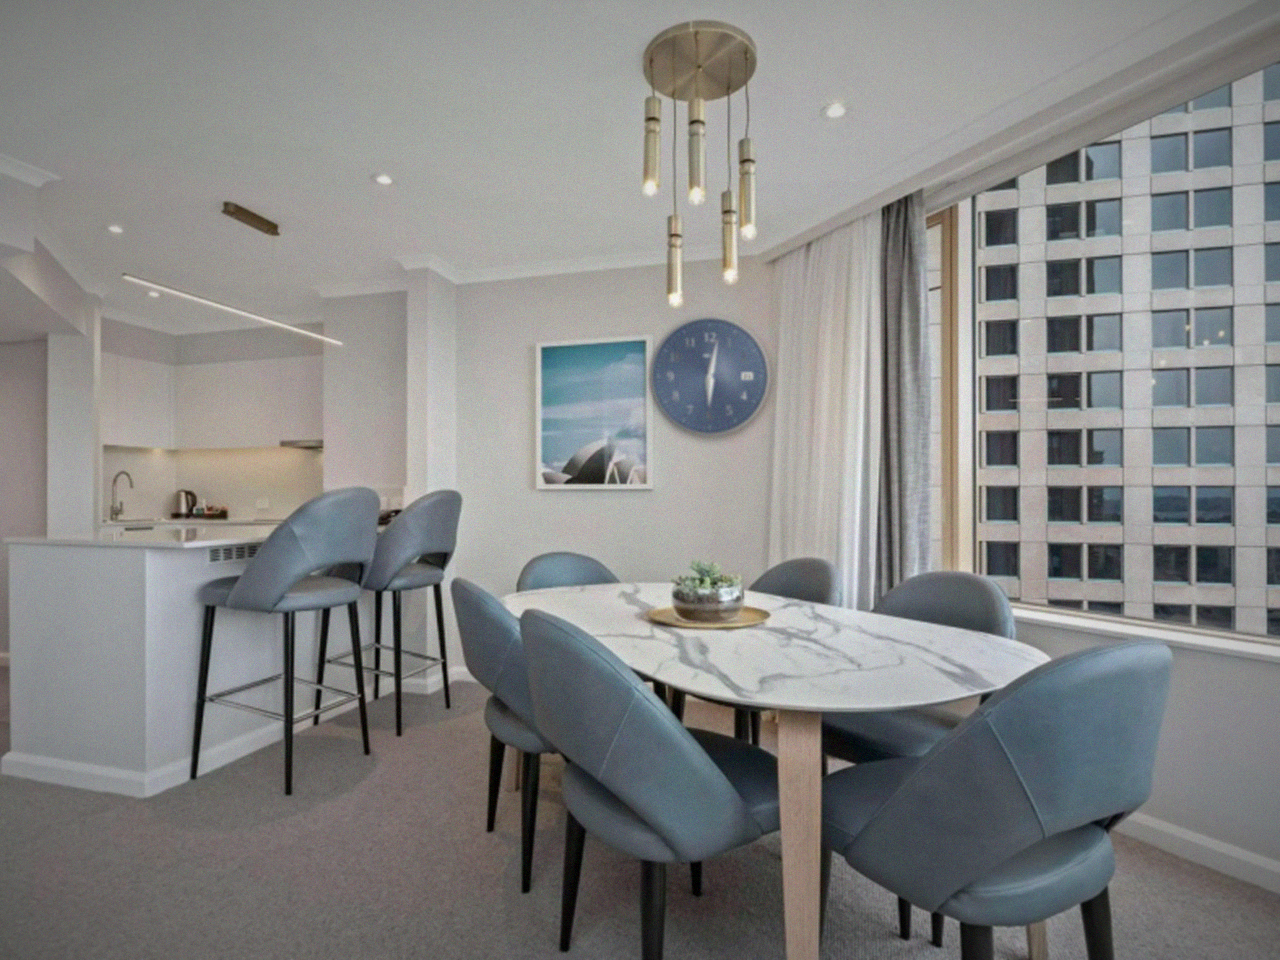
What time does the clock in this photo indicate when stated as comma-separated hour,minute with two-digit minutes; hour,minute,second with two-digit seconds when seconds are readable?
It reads 6,02
